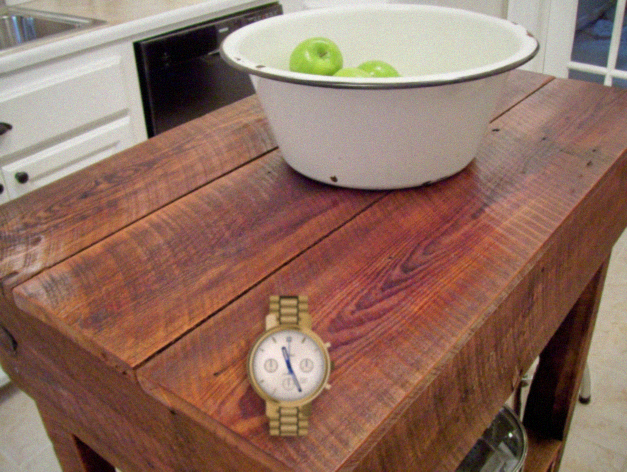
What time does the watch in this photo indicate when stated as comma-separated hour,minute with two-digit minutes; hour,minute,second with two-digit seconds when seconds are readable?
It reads 11,26
